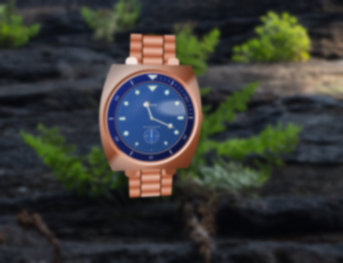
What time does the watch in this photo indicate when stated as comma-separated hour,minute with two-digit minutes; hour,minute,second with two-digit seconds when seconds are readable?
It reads 11,19
